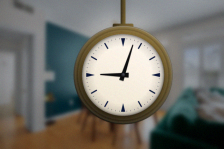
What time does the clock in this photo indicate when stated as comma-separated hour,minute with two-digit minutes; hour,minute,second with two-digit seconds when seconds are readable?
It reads 9,03
